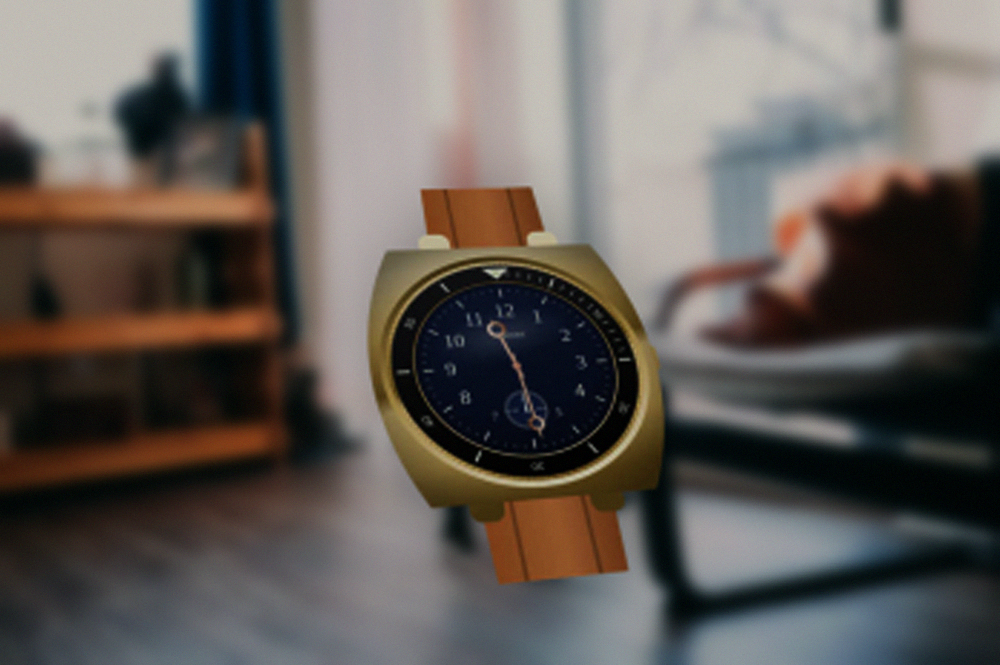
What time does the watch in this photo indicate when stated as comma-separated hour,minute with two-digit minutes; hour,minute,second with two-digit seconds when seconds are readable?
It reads 11,29
